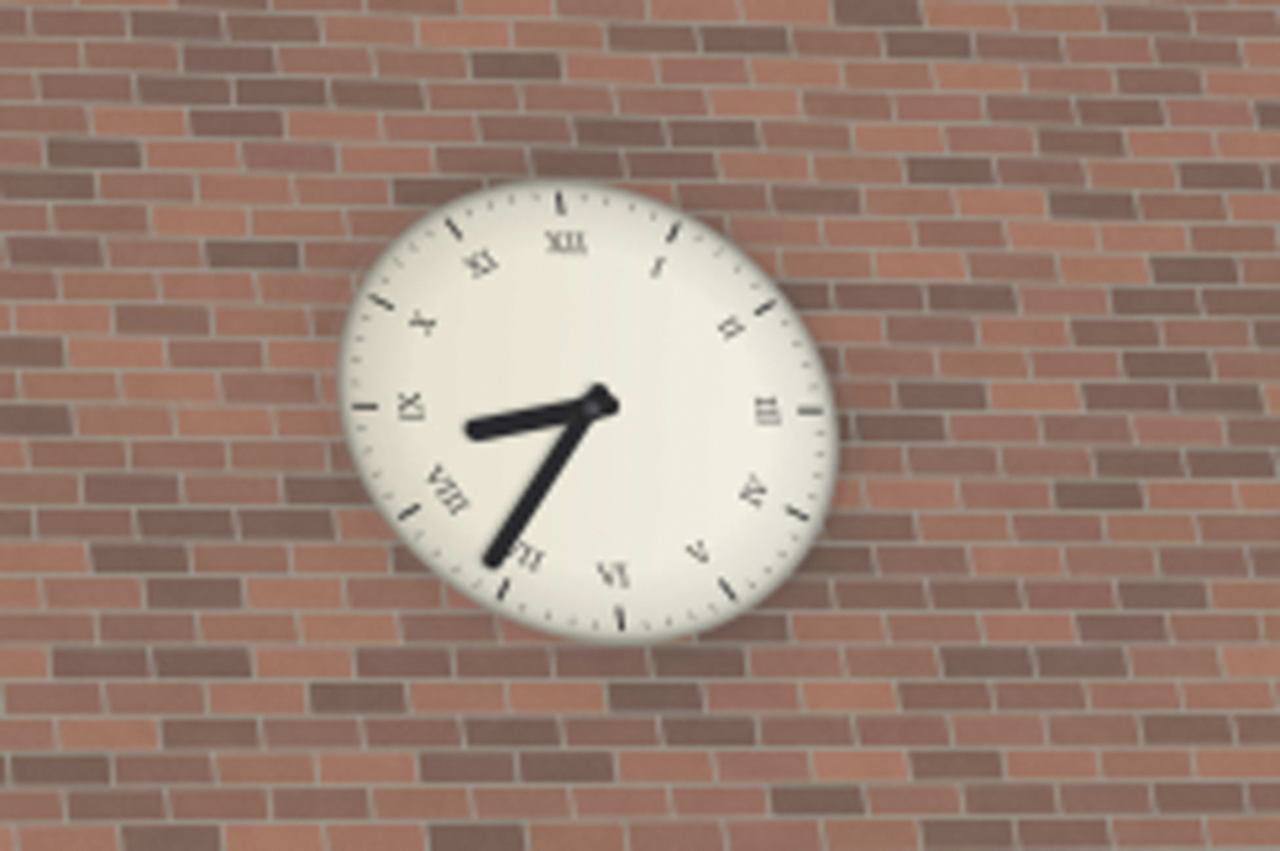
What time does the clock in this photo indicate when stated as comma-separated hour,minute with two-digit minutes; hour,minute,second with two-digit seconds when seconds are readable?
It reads 8,36
